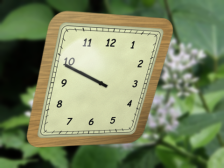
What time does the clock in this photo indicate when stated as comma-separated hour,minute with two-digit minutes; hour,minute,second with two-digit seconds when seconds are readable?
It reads 9,49
